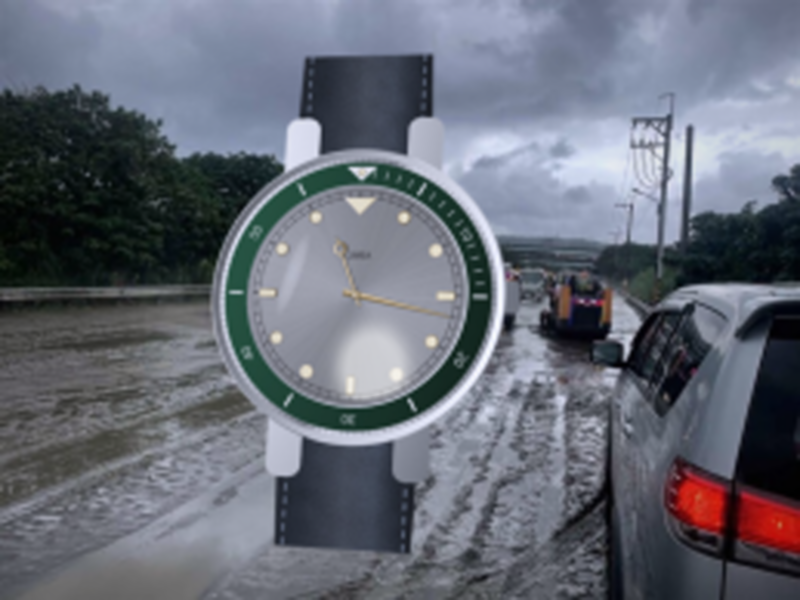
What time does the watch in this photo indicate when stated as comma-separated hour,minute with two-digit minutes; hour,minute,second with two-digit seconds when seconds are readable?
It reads 11,17
